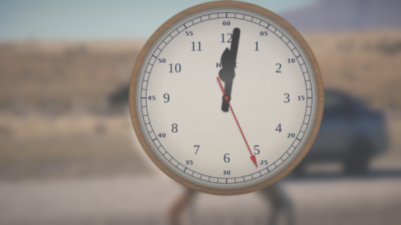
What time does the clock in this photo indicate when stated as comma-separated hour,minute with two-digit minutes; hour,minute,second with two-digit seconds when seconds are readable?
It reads 12,01,26
